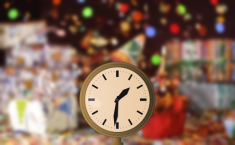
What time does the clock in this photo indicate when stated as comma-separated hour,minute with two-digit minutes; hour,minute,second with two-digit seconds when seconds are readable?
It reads 1,31
